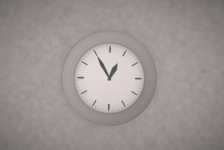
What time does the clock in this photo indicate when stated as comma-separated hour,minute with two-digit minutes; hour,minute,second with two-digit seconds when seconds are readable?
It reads 12,55
